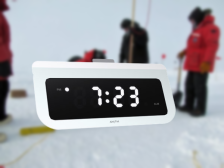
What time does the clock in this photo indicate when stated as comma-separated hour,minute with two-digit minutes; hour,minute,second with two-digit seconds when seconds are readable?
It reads 7,23
